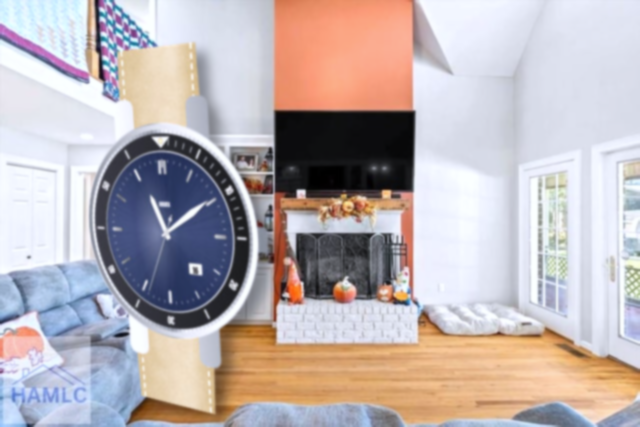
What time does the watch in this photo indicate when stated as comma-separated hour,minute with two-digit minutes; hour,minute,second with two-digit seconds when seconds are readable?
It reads 11,09,34
